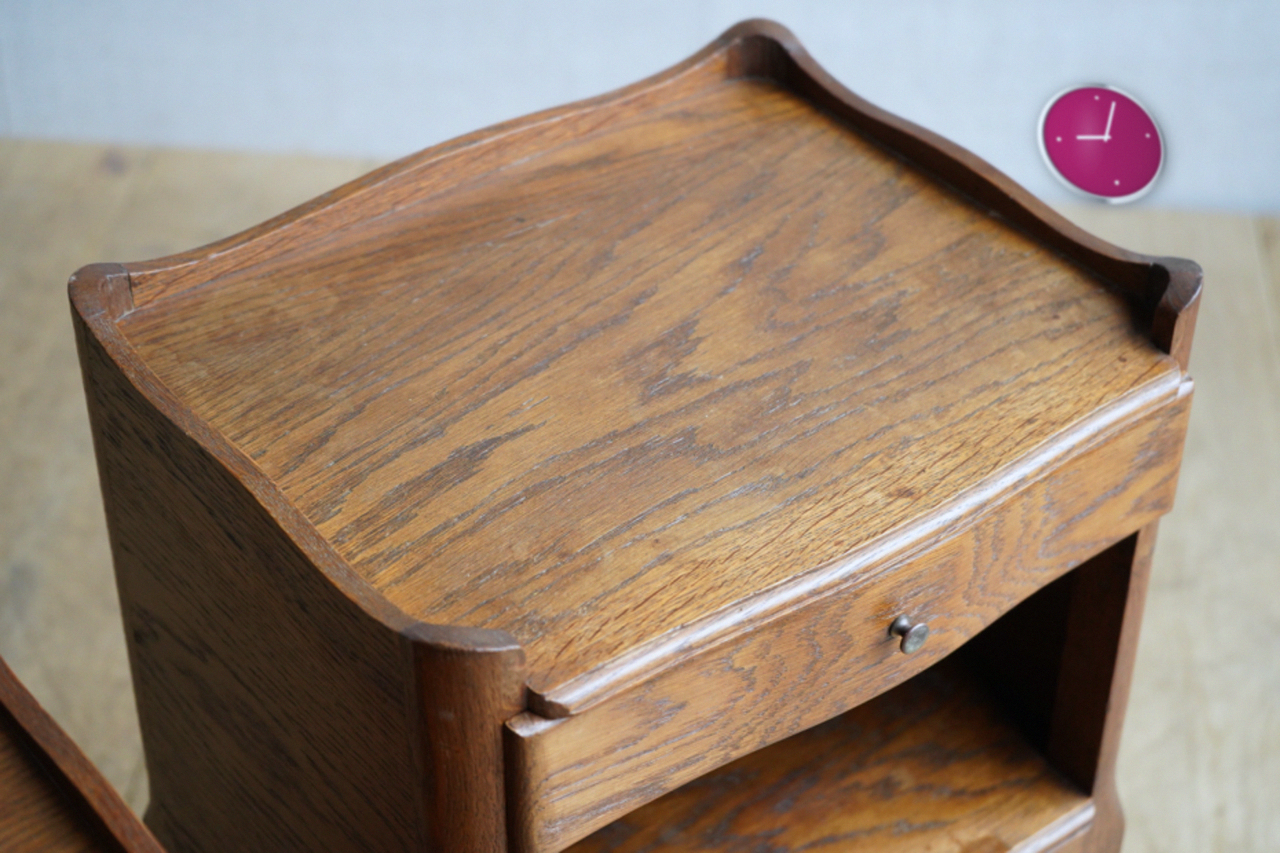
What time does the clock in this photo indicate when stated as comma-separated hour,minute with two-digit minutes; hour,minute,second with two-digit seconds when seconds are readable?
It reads 9,04
